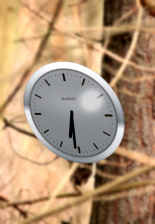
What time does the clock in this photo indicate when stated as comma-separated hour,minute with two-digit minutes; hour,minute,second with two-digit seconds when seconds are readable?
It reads 6,31
